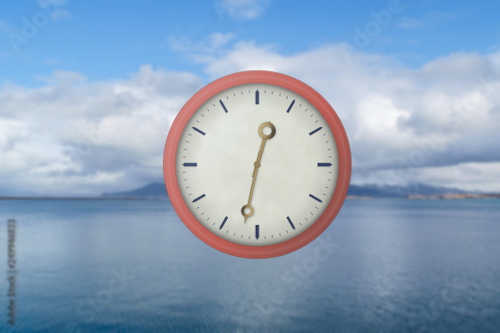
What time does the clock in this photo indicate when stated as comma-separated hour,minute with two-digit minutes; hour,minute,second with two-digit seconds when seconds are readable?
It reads 12,32
